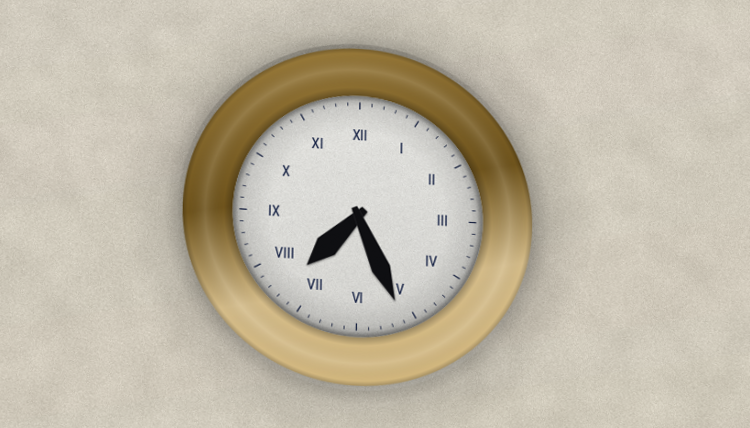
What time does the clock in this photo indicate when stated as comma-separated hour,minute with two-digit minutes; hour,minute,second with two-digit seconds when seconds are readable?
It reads 7,26
